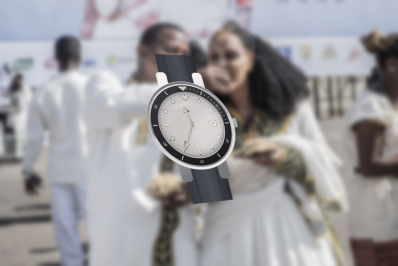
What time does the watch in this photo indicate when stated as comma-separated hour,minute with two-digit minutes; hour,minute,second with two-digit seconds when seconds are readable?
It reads 11,35
